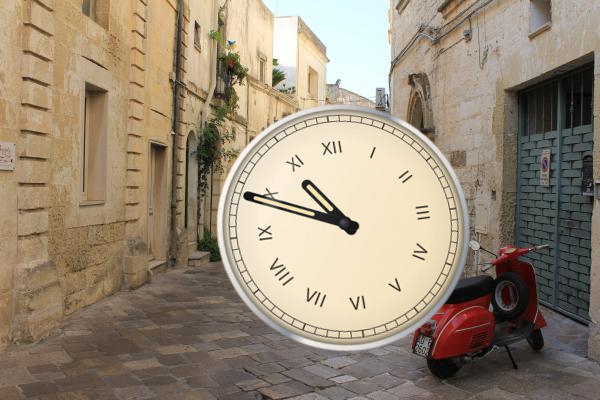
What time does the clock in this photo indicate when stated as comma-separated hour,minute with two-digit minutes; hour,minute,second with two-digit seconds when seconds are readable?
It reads 10,49
